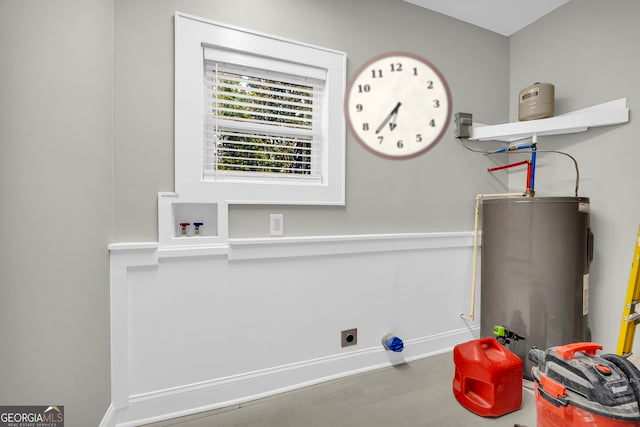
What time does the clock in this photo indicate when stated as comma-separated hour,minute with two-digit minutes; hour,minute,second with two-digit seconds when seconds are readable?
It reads 6,37
